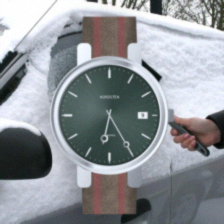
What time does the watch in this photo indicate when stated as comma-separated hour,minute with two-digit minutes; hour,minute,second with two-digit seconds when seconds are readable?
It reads 6,25
